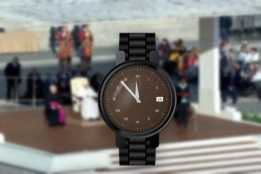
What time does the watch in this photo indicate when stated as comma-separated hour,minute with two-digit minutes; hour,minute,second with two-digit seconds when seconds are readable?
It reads 11,53
